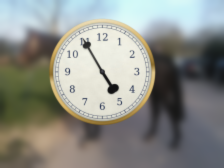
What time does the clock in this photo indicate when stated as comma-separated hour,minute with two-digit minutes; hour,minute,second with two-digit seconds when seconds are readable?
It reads 4,55
